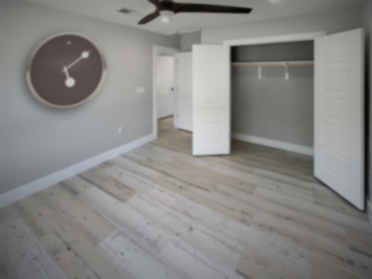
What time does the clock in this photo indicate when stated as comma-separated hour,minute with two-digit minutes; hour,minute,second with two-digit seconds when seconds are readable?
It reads 5,08
